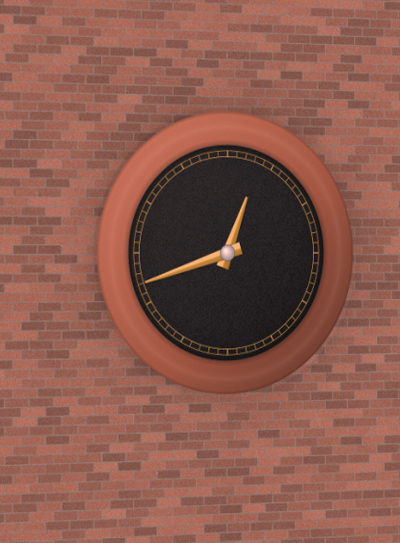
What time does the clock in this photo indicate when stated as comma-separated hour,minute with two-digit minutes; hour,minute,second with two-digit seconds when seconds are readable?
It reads 12,42
